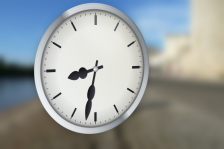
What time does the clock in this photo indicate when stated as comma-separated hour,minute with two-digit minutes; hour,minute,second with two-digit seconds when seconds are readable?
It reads 8,32
